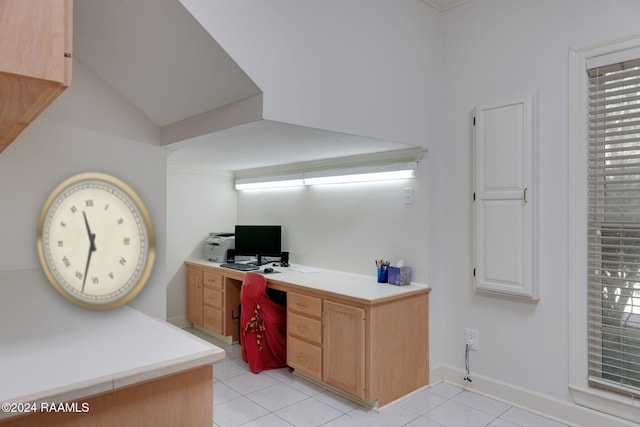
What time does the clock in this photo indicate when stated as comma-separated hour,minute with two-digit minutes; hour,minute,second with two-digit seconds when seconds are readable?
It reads 11,33
